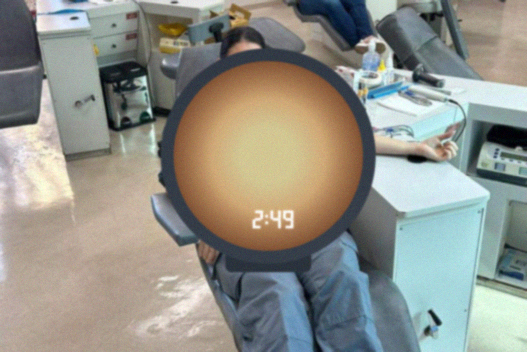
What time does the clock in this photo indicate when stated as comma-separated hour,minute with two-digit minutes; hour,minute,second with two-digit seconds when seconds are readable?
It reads 2,49
